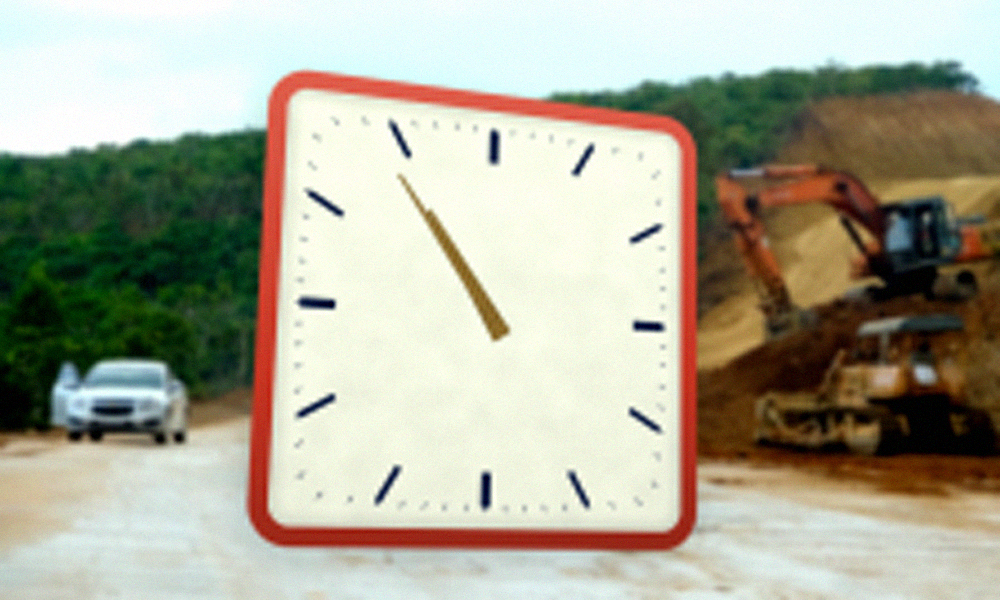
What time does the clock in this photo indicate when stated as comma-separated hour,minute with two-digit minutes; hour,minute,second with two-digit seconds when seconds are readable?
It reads 10,54
